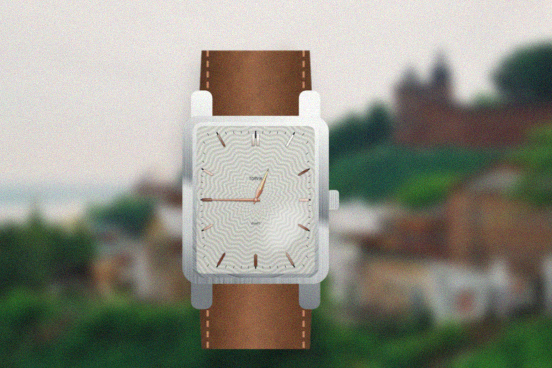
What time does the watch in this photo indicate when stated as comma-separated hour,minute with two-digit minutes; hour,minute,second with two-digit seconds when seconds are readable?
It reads 12,45
